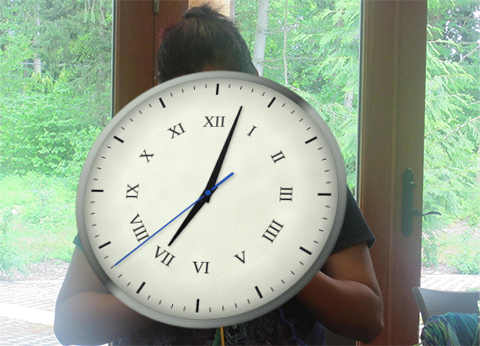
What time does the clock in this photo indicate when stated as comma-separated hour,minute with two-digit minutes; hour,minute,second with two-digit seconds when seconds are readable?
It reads 7,02,38
